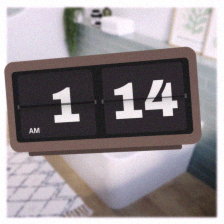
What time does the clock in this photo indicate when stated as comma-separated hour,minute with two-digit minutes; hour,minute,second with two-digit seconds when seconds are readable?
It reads 1,14
